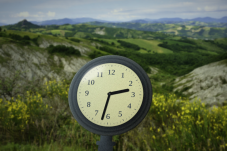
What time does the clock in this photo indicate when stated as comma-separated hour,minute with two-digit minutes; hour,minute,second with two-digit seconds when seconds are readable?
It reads 2,32
